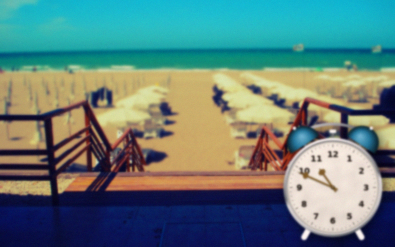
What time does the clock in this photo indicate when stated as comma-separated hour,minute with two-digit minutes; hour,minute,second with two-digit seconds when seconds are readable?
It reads 10,49
